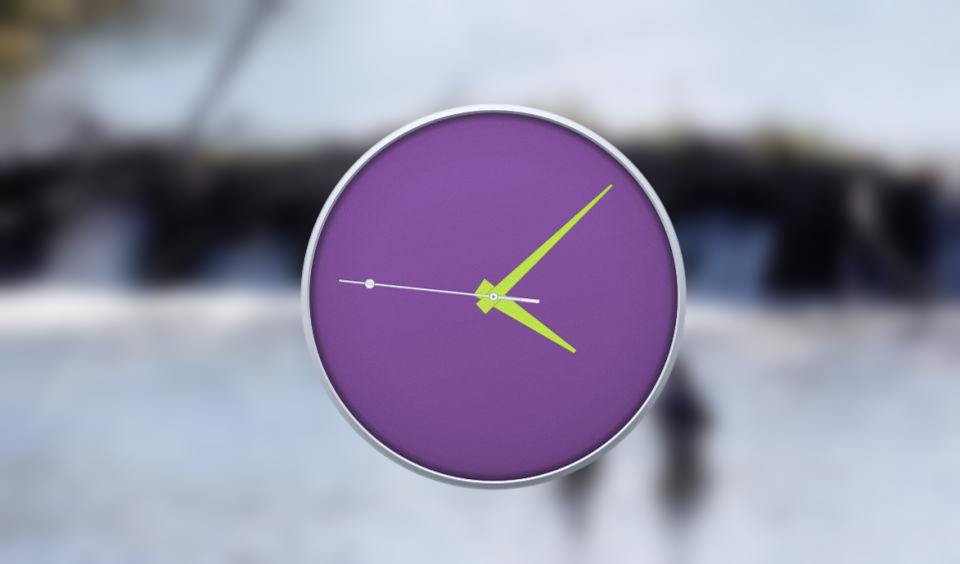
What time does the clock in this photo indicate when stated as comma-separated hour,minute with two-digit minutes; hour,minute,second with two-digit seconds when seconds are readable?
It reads 4,07,46
